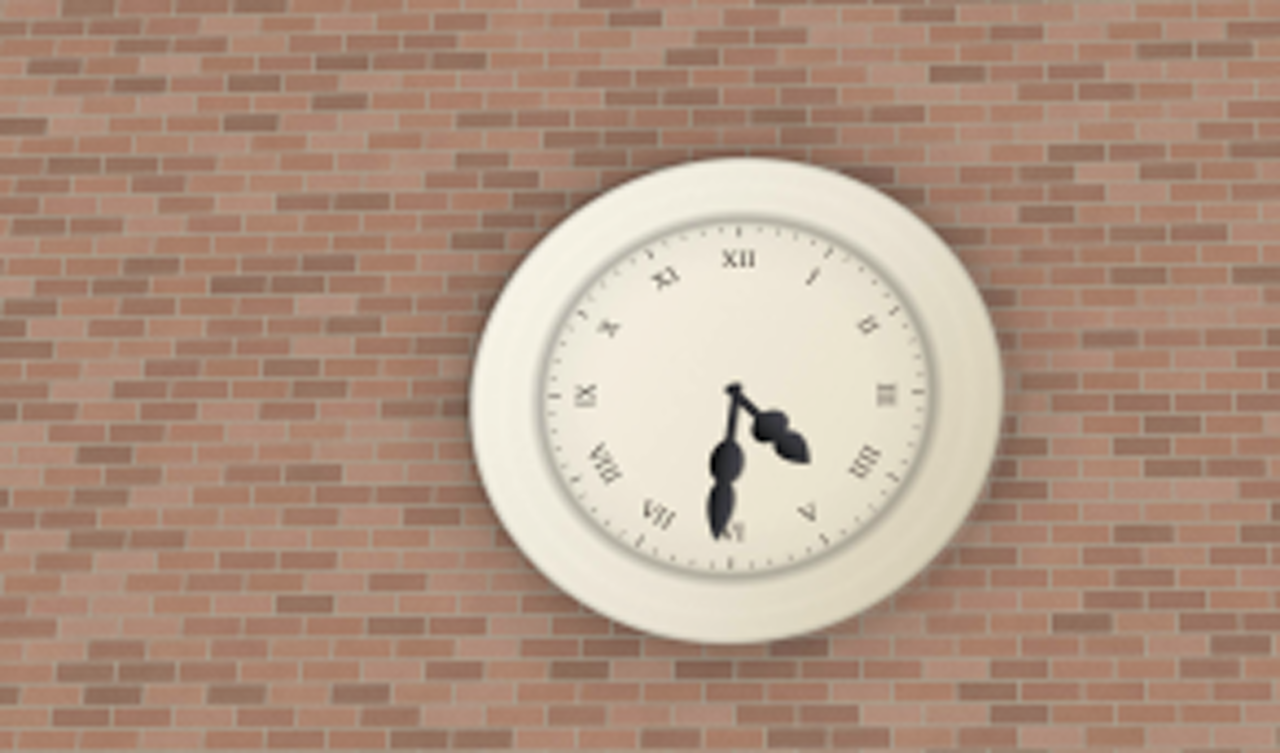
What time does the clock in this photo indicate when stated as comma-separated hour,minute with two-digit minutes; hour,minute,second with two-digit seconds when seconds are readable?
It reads 4,31
